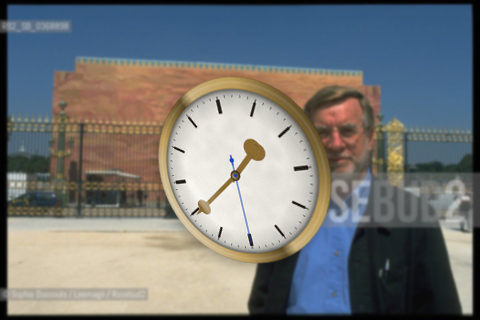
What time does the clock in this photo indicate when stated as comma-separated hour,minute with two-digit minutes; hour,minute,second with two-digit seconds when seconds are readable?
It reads 1,39,30
